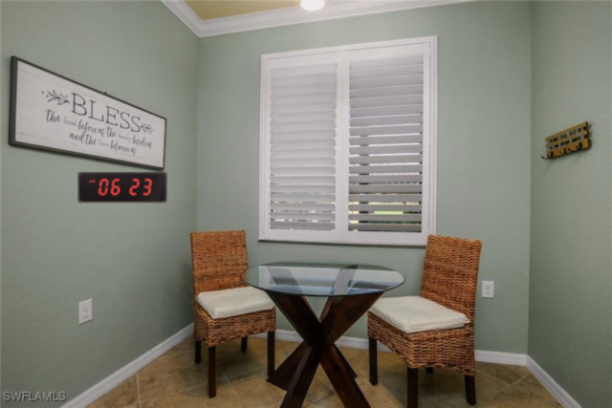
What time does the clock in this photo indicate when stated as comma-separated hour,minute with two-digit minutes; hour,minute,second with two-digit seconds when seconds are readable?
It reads 6,23
